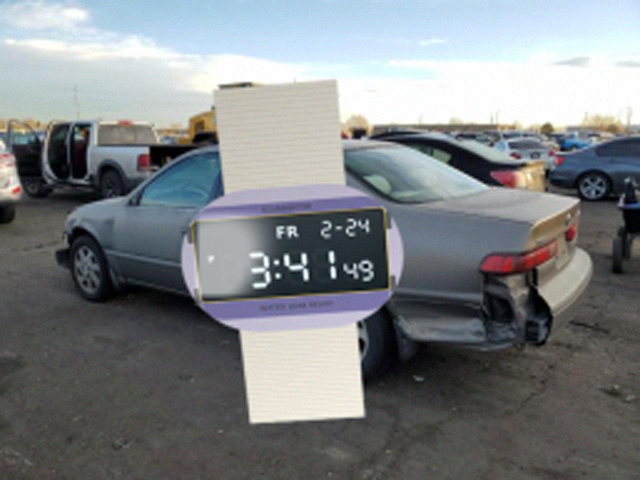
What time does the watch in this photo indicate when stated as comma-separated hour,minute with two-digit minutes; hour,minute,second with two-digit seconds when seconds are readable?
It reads 3,41,49
